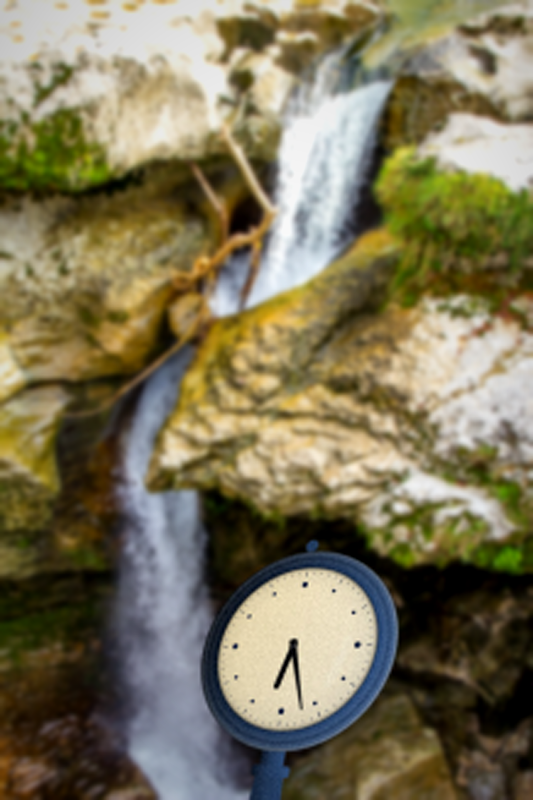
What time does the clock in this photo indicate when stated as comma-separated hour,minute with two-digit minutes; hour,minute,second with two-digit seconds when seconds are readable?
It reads 6,27
